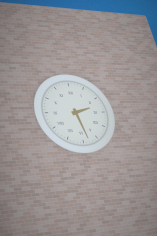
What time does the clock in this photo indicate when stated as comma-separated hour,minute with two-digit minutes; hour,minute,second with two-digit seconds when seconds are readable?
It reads 2,28
